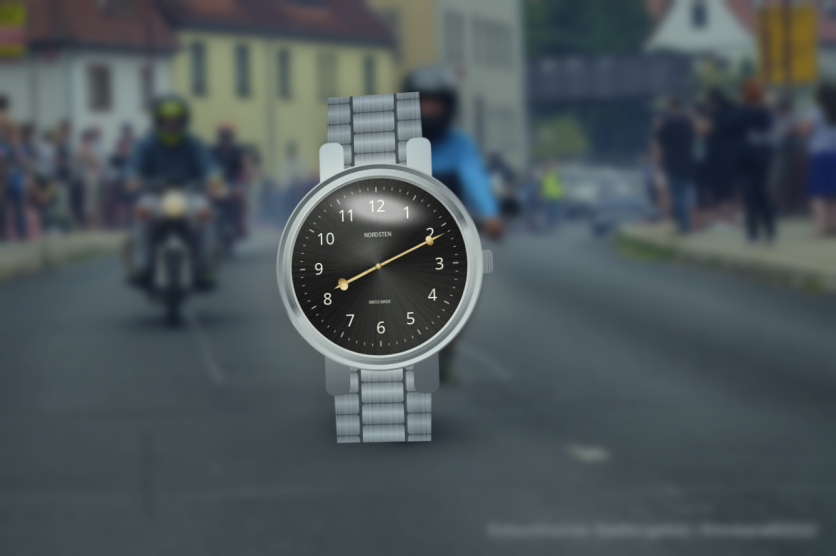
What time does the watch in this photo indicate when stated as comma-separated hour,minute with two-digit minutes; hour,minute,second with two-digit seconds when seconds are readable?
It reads 8,11
